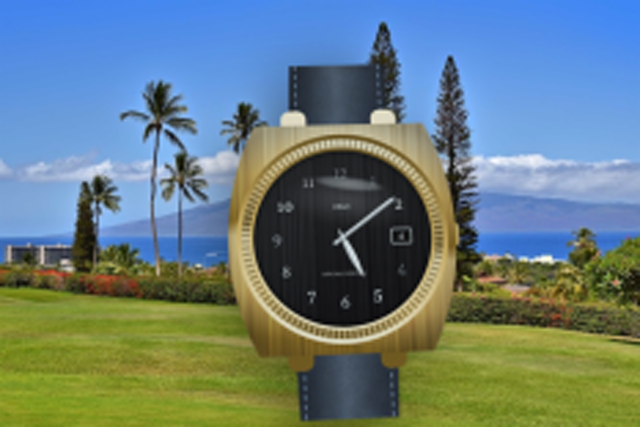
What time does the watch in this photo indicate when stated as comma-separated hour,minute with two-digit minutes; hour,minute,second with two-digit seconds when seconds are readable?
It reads 5,09
